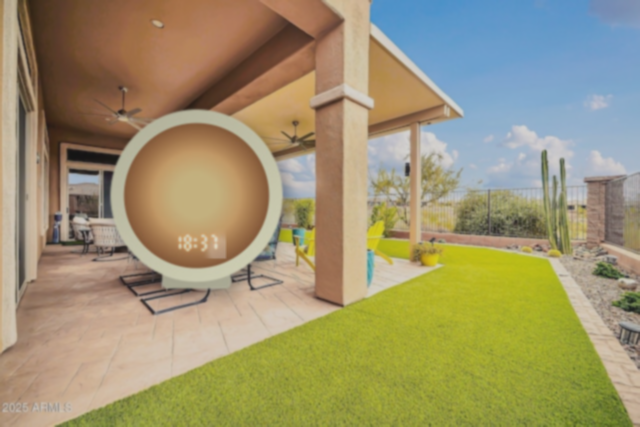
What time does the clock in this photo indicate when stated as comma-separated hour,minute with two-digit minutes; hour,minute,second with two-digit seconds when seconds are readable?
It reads 18,37
